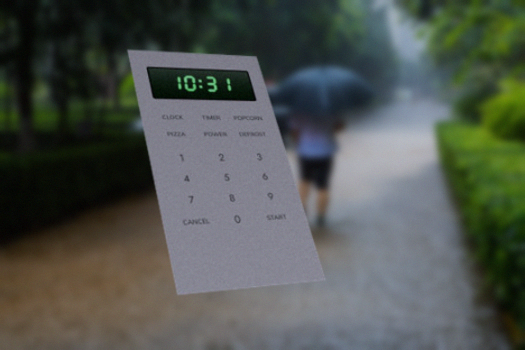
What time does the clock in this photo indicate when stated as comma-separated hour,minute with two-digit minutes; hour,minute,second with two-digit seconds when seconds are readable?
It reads 10,31
